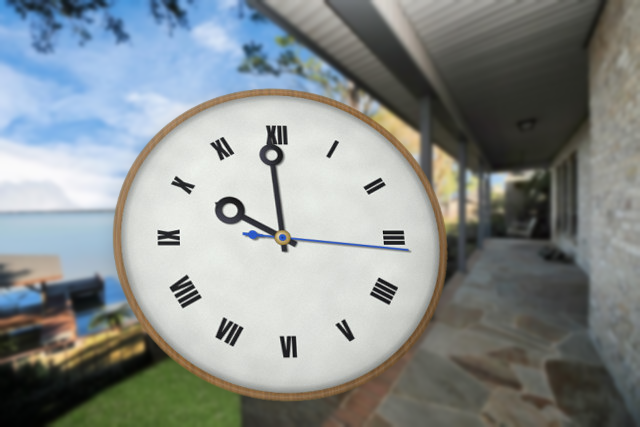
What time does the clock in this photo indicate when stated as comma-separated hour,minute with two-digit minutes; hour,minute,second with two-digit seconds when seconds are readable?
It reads 9,59,16
